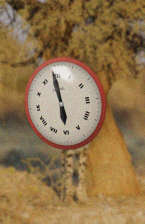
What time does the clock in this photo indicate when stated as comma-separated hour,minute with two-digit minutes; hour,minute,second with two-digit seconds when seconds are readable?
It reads 5,59
